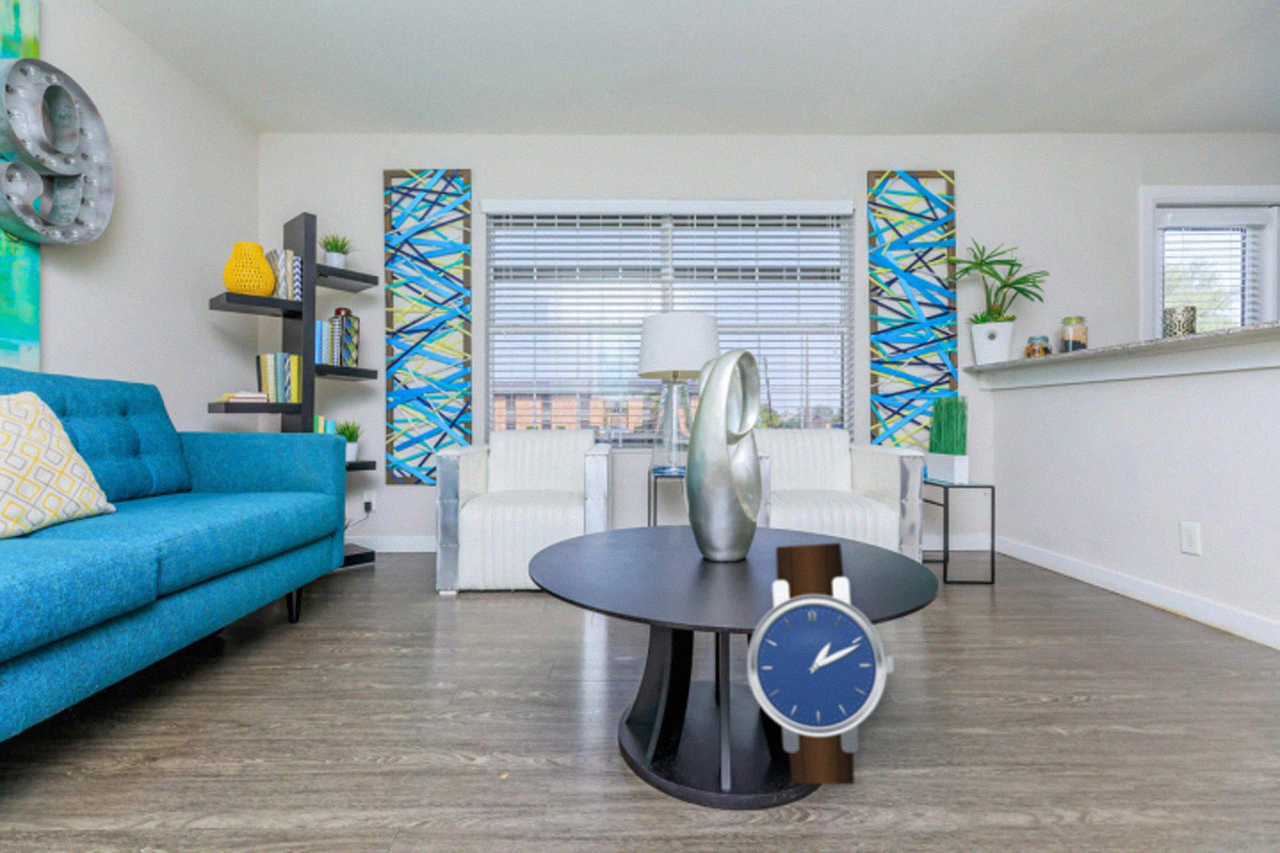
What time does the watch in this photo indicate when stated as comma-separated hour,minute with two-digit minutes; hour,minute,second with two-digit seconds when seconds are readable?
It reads 1,11
